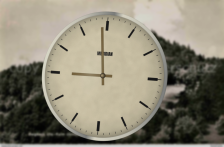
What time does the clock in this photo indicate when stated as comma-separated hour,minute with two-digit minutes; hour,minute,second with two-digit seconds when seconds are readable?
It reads 8,59
